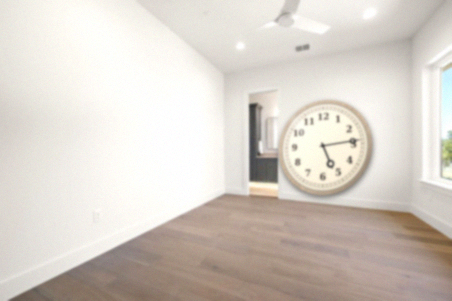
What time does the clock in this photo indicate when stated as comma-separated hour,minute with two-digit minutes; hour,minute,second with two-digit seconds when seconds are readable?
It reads 5,14
